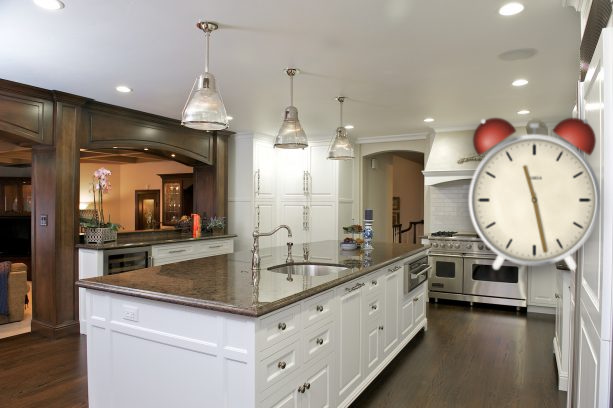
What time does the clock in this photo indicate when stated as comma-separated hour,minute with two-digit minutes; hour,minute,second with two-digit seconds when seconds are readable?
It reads 11,28
